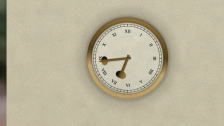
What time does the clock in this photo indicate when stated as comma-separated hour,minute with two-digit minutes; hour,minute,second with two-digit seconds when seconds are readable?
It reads 6,44
